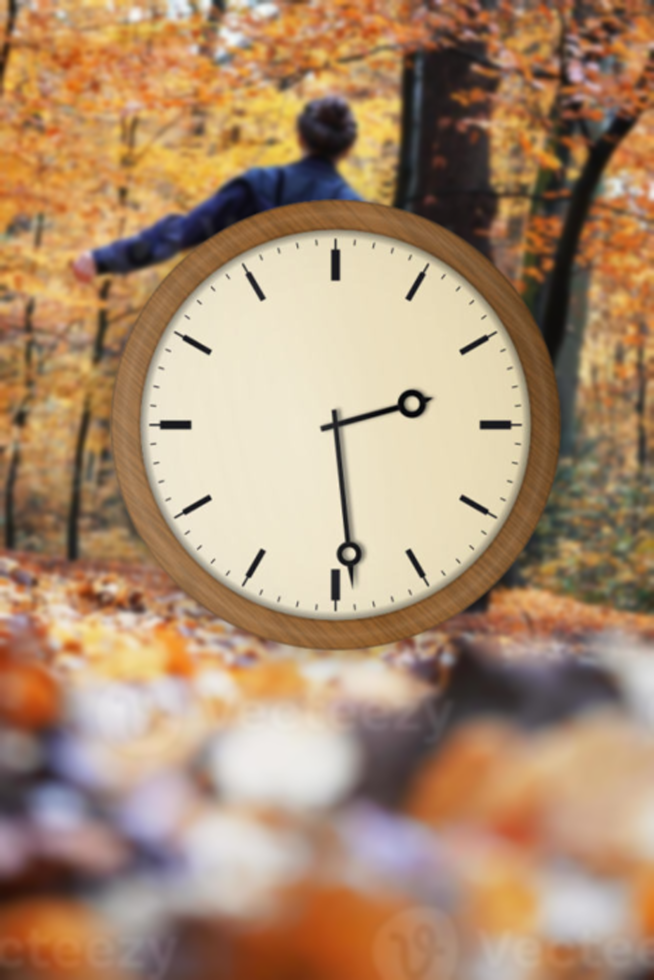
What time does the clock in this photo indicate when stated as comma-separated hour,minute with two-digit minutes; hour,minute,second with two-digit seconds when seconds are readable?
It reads 2,29
